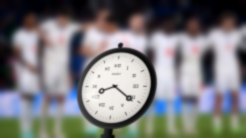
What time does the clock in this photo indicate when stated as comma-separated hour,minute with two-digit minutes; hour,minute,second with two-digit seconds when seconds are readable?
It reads 8,21
